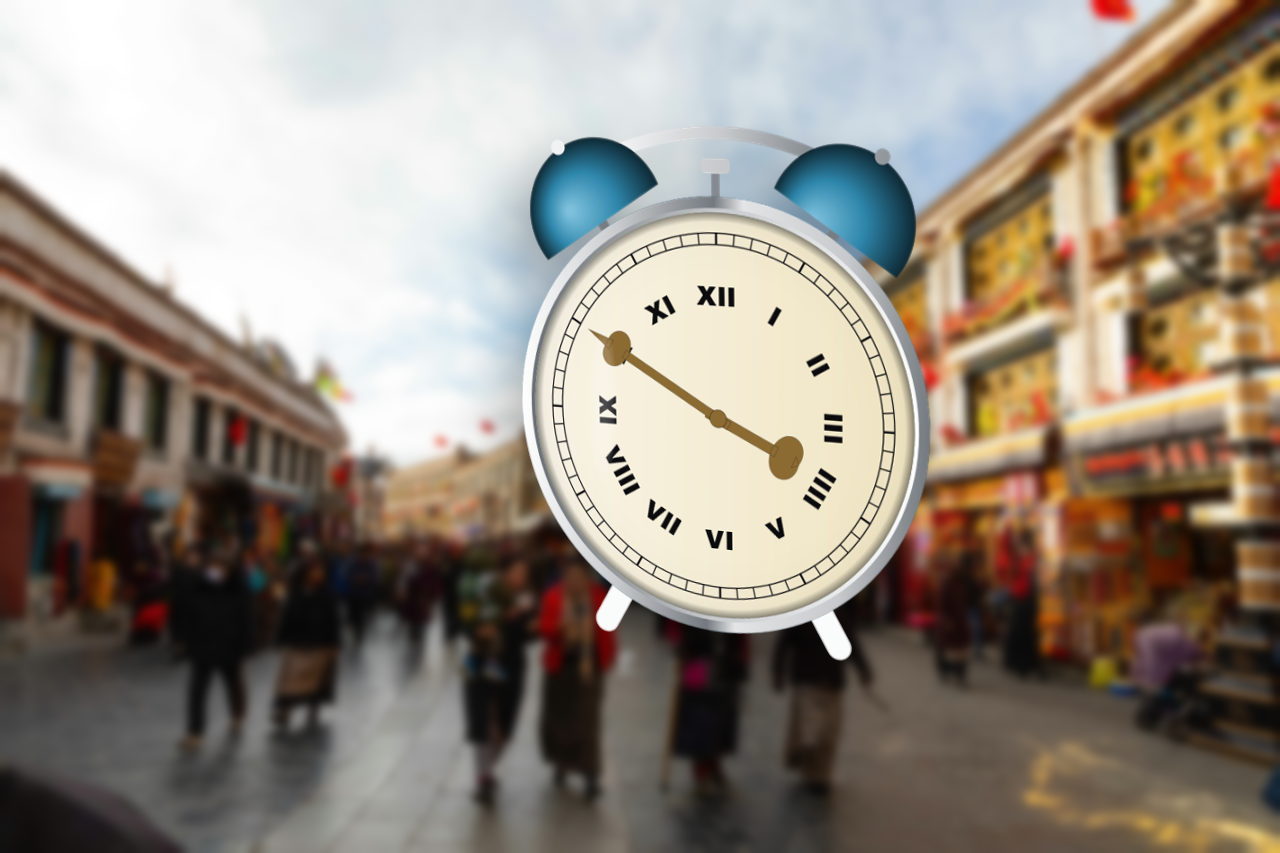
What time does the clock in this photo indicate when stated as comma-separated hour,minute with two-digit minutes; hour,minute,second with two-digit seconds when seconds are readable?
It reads 3,50
